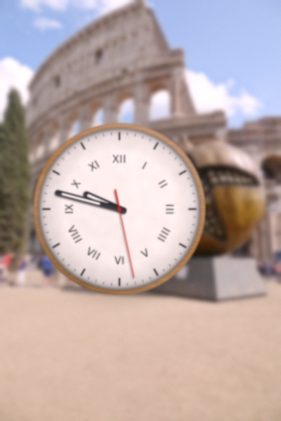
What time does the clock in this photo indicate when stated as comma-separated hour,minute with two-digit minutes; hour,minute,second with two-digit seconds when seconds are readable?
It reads 9,47,28
